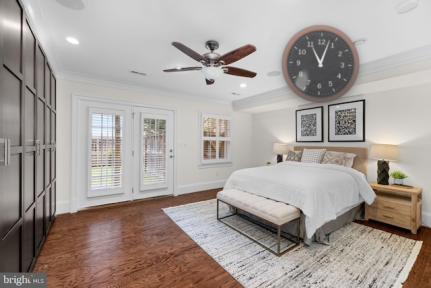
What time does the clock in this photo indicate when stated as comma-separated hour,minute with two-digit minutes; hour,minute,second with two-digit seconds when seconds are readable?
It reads 11,03
